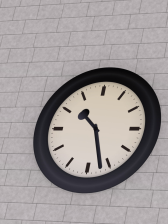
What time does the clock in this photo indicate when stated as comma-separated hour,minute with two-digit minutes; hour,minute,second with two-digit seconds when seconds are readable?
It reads 10,27
